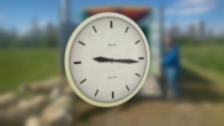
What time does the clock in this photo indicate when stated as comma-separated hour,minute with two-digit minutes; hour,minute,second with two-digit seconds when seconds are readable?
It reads 9,16
